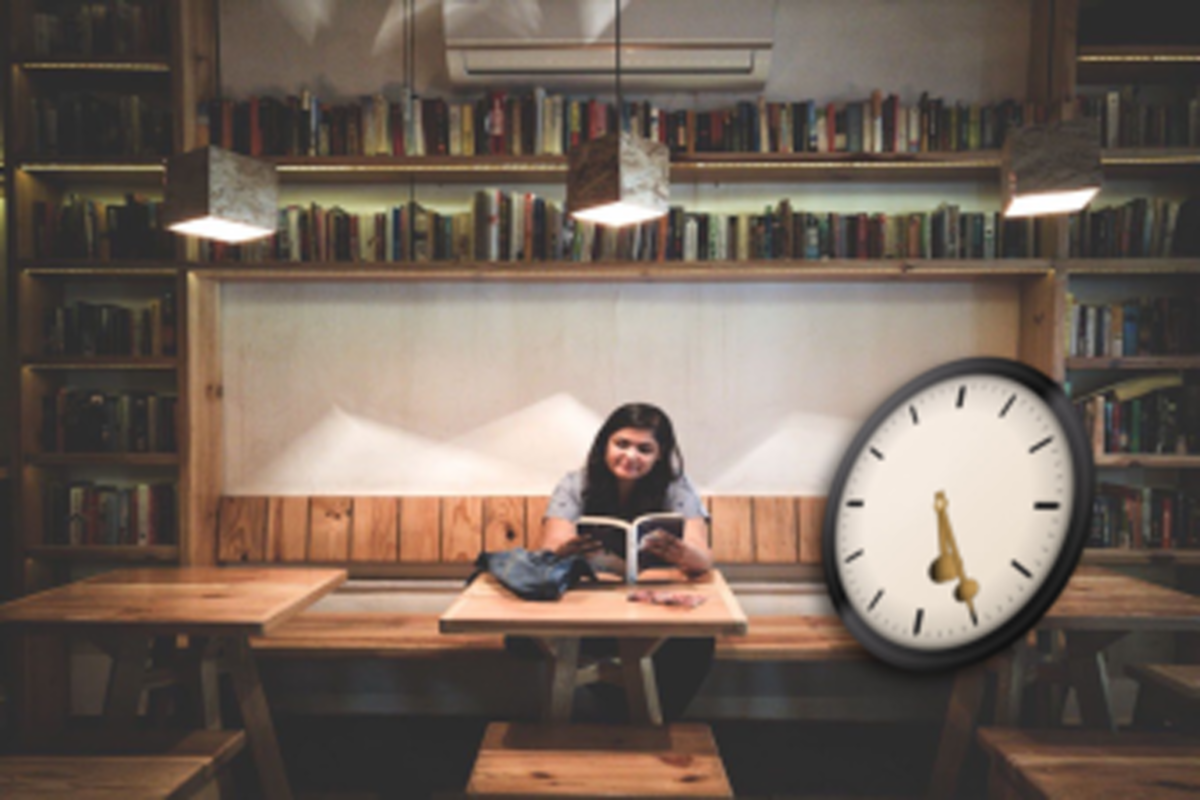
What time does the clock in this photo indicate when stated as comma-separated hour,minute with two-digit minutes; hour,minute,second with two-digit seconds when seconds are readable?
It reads 5,25
